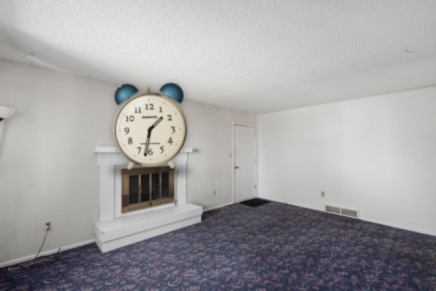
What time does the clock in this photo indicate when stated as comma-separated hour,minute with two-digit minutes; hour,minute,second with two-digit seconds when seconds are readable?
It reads 1,32
